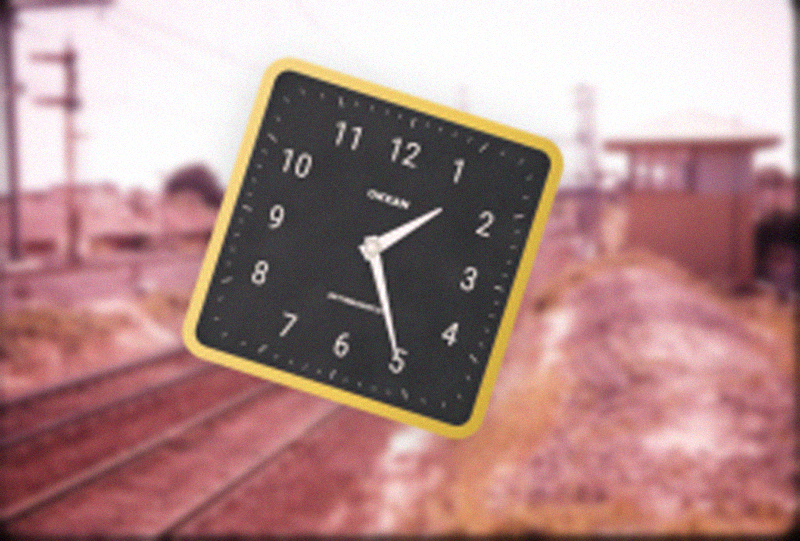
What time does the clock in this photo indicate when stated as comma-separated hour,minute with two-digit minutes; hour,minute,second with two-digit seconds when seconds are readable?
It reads 1,25
